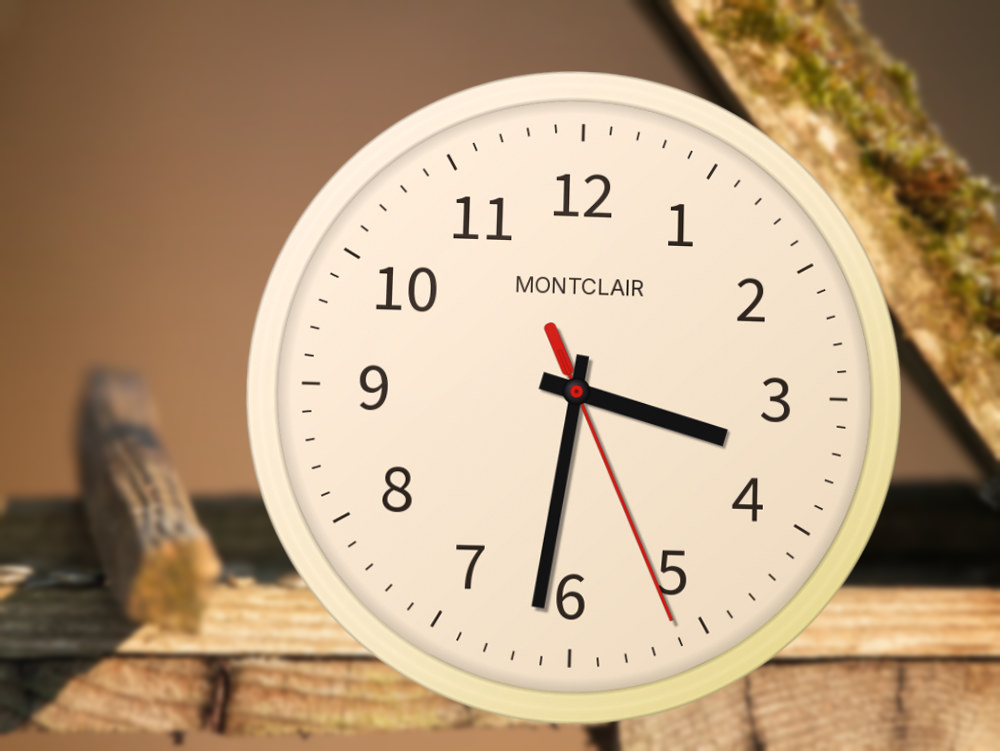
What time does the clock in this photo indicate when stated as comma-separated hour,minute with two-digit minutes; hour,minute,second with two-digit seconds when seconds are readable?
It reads 3,31,26
